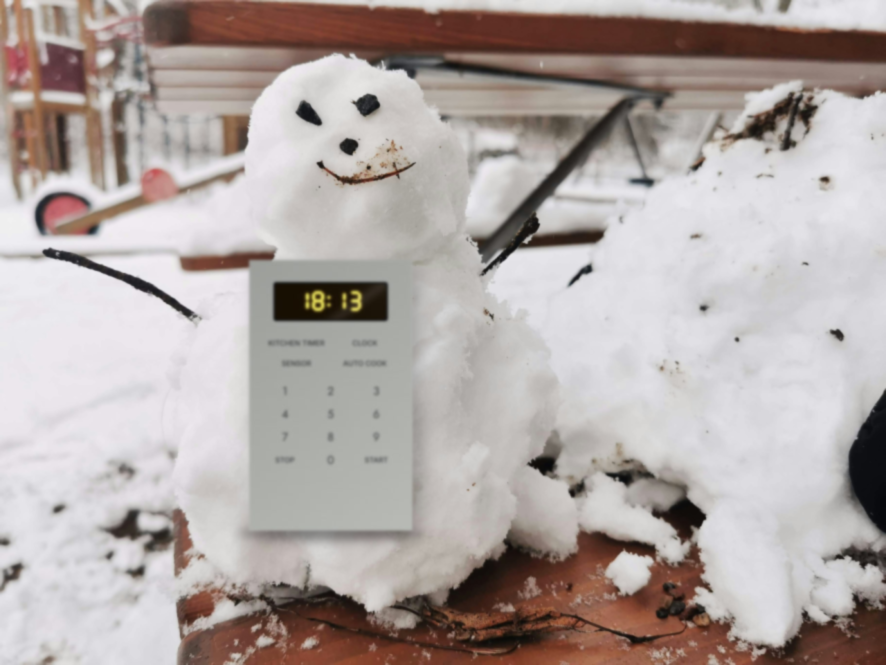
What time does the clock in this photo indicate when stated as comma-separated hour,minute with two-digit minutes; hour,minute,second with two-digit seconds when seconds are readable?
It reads 18,13
